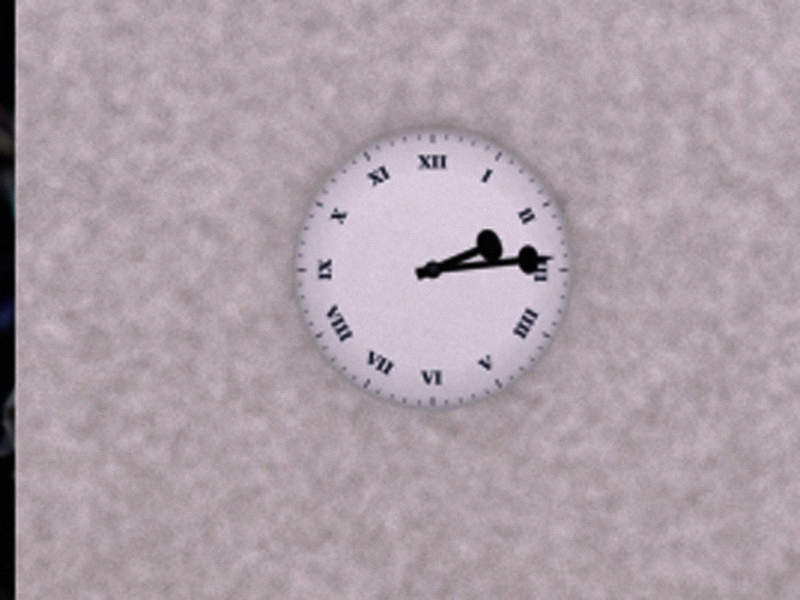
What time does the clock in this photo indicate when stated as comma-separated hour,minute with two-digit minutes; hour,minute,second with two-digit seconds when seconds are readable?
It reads 2,14
